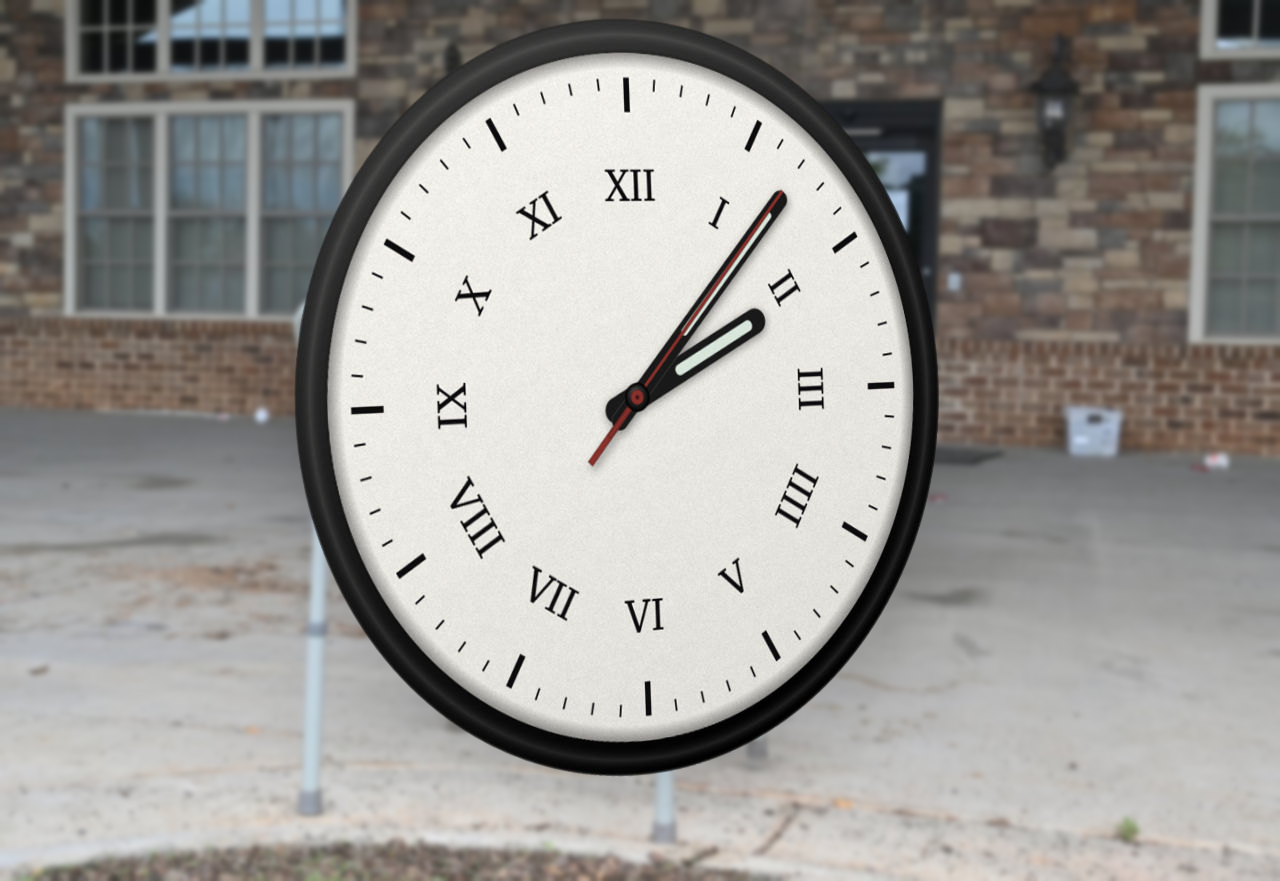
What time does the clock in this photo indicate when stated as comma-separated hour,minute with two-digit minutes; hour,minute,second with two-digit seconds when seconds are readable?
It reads 2,07,07
